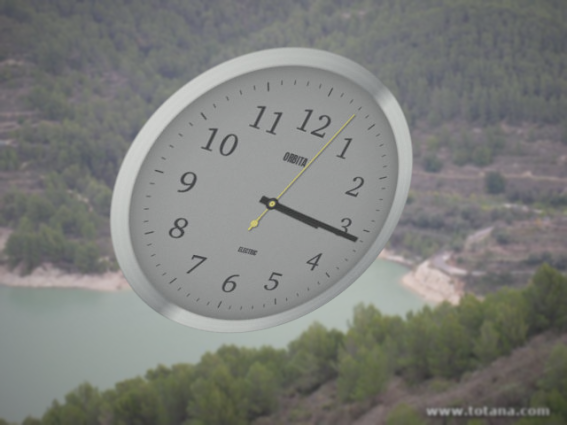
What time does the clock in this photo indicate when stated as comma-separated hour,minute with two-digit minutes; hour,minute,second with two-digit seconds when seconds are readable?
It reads 3,16,03
